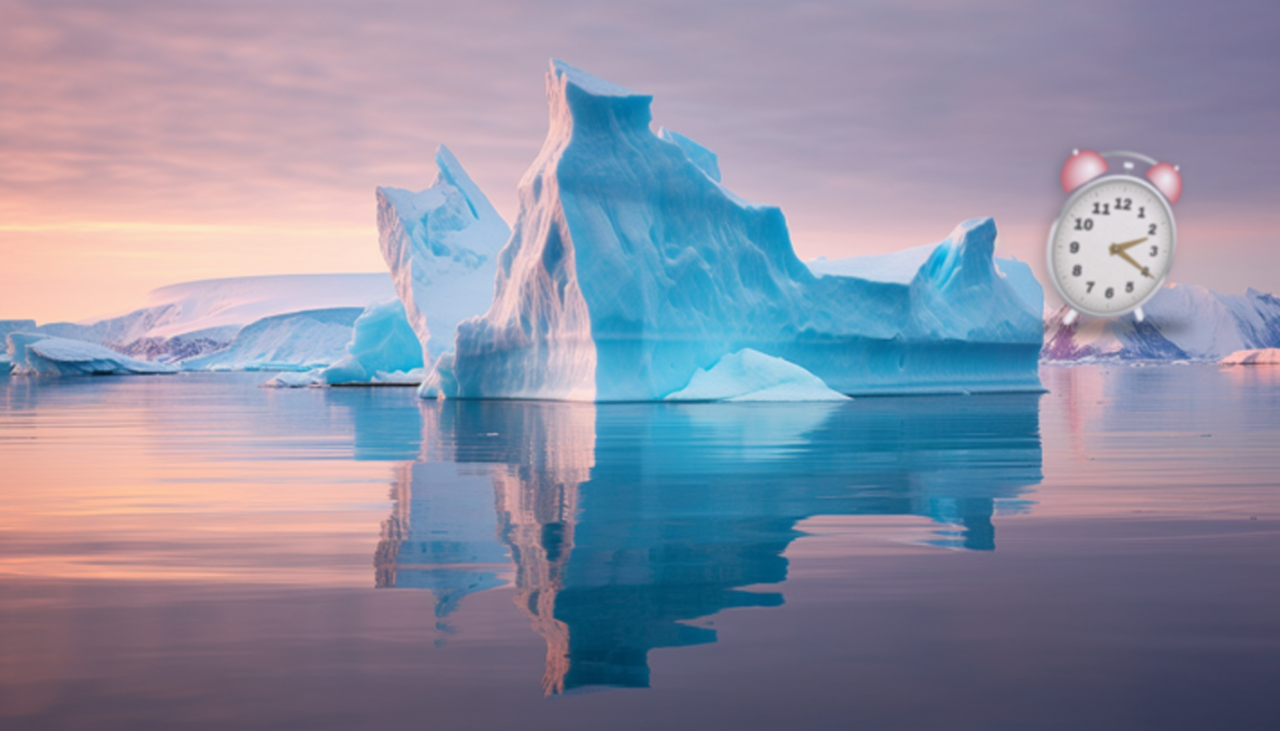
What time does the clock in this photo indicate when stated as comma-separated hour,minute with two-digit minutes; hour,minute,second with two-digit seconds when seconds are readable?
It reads 2,20
